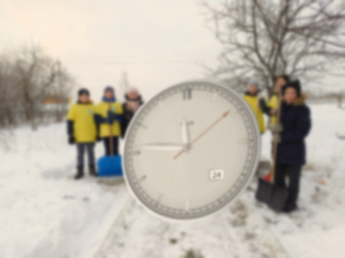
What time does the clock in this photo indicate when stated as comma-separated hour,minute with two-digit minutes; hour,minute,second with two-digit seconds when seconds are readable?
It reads 11,46,09
